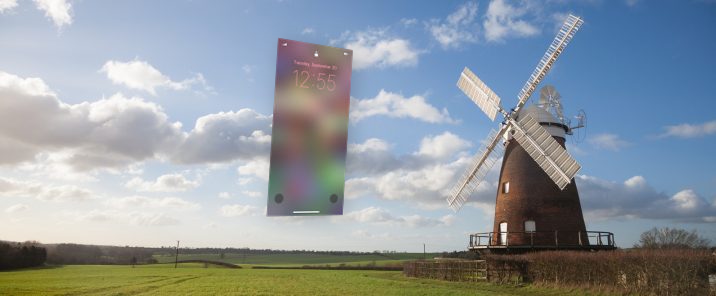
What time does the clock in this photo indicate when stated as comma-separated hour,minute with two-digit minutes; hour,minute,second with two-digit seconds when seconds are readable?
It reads 12,55
